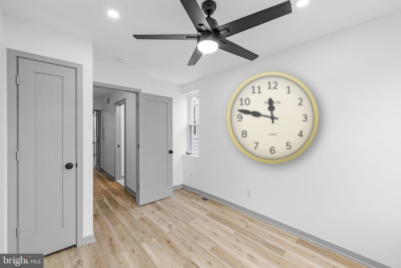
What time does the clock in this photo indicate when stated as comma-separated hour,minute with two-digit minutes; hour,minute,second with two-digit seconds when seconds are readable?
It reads 11,47
